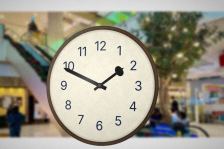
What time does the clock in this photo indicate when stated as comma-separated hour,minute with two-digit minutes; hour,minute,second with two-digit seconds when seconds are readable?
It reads 1,49
